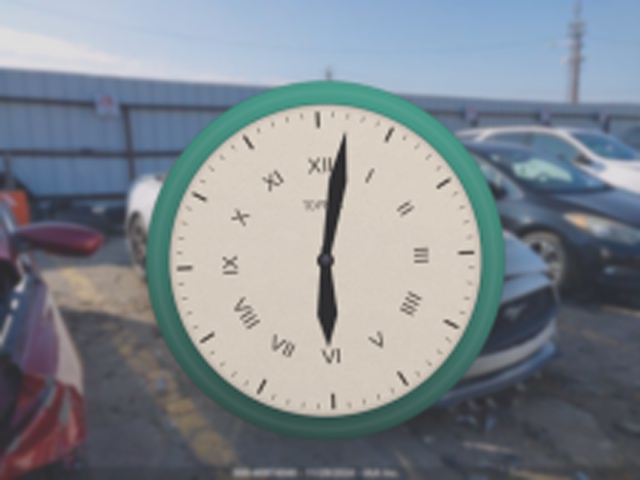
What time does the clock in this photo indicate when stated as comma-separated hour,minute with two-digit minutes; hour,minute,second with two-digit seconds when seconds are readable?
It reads 6,02
